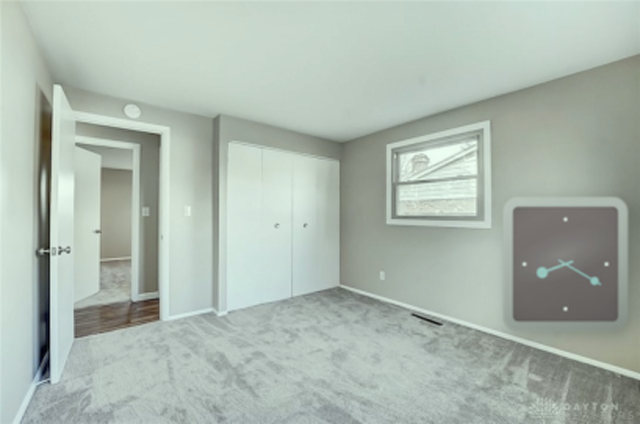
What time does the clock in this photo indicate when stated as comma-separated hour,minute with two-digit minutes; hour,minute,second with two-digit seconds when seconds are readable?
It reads 8,20
